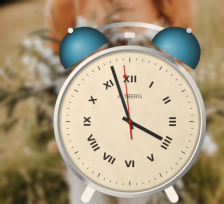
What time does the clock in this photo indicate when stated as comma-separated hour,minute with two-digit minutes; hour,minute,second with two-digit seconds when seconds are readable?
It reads 3,56,59
